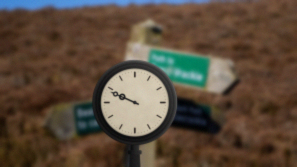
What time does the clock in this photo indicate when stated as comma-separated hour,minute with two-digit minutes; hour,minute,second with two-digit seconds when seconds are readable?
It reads 9,49
